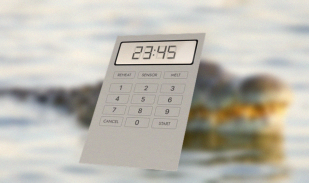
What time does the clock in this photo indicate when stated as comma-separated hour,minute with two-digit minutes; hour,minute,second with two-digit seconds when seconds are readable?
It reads 23,45
